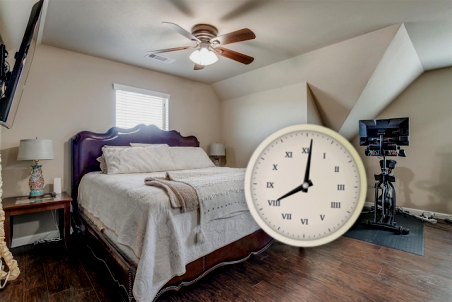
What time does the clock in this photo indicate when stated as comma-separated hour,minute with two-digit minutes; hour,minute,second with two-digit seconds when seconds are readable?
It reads 8,01
